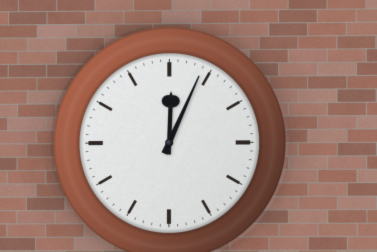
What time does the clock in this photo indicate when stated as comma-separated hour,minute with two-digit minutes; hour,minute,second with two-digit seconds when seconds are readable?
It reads 12,04
